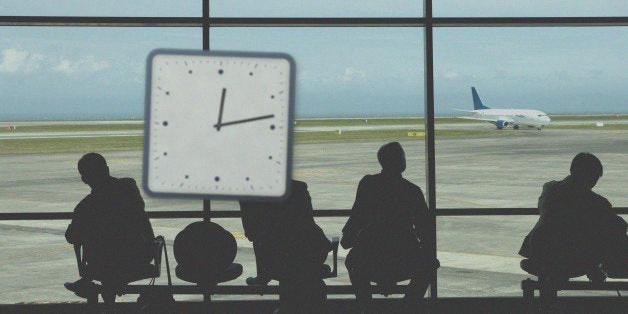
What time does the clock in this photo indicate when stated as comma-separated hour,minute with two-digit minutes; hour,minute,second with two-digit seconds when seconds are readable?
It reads 12,13
